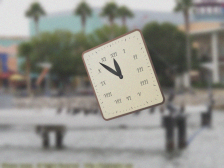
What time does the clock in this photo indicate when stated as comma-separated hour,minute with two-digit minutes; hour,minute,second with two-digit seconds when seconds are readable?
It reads 11,53
